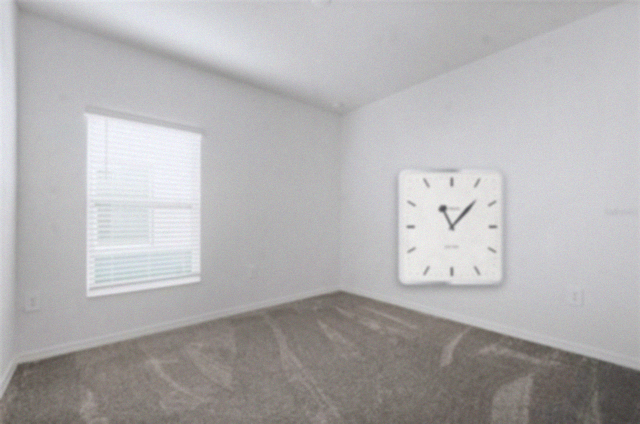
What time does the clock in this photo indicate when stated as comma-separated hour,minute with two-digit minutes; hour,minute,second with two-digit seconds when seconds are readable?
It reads 11,07
